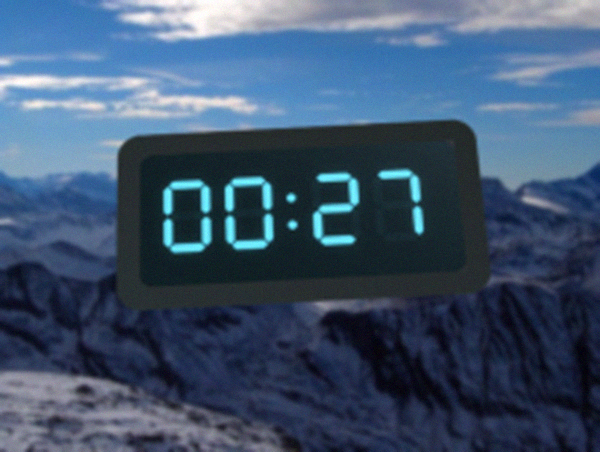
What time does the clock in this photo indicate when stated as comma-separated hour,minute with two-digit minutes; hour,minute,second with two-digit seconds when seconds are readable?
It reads 0,27
